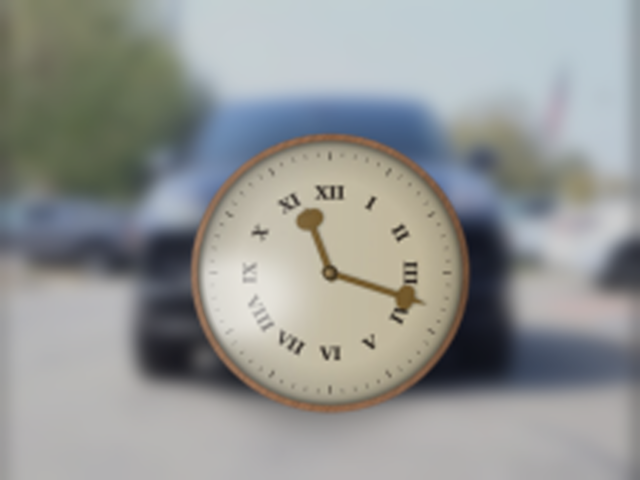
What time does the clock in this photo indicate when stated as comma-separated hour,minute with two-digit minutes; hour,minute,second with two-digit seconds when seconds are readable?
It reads 11,18
